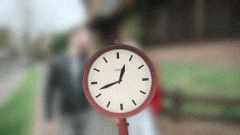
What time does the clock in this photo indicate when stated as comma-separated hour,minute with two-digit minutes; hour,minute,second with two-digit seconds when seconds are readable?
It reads 12,42
